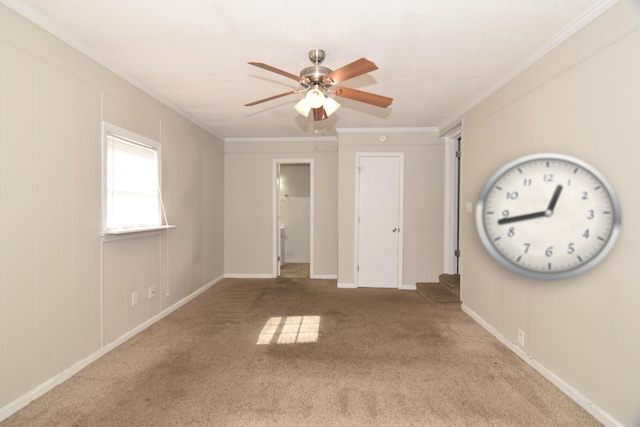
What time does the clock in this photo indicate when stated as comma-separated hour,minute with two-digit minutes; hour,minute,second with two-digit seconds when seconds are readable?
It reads 12,43
